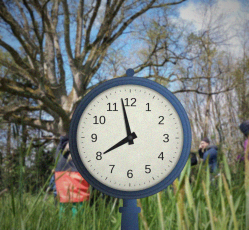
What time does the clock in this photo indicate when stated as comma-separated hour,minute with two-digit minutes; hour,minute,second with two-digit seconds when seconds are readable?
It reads 7,58
